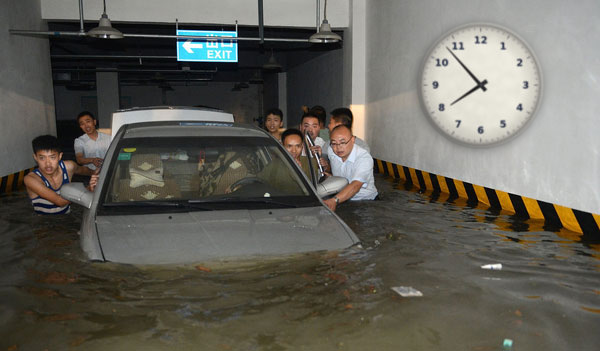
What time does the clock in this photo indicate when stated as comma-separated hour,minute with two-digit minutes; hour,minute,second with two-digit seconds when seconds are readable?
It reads 7,53
